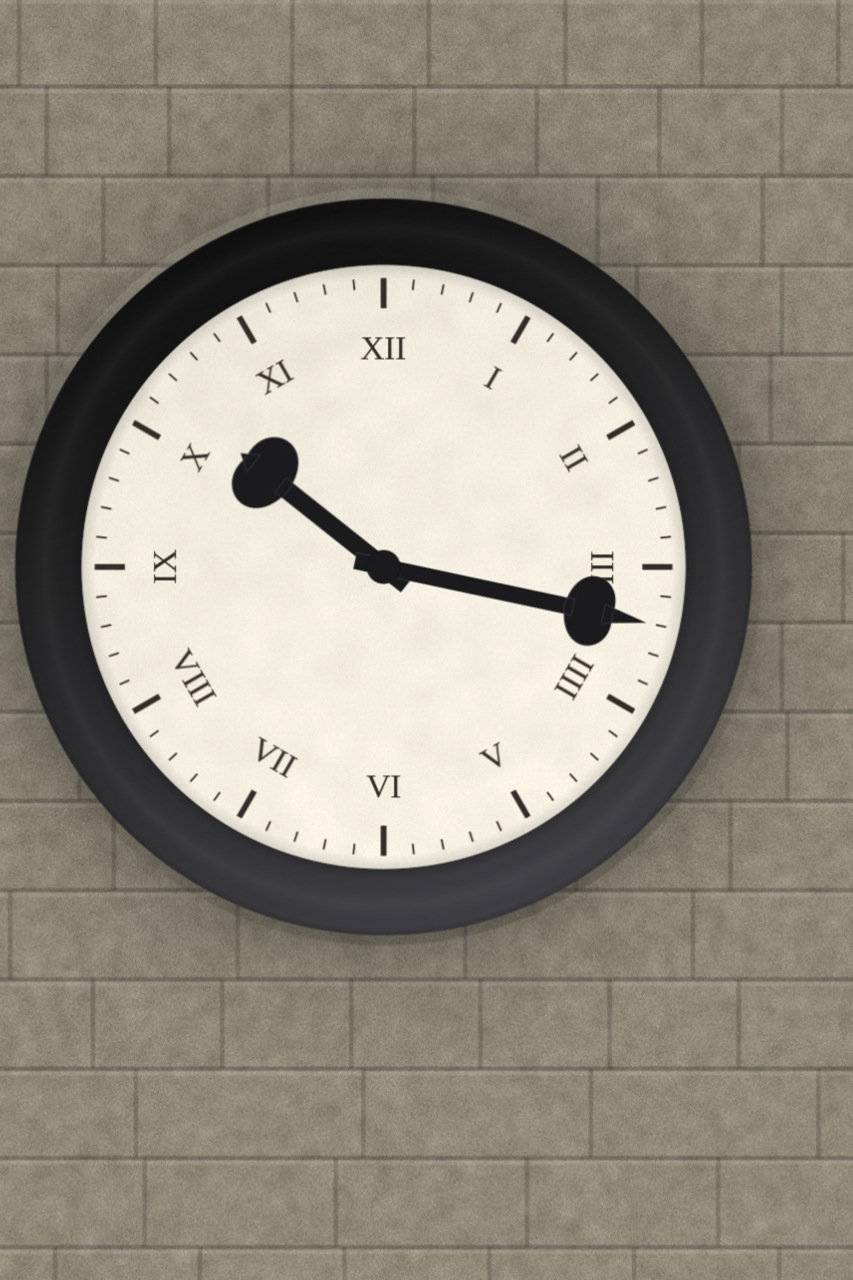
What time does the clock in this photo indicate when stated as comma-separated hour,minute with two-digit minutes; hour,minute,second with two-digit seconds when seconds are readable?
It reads 10,17
